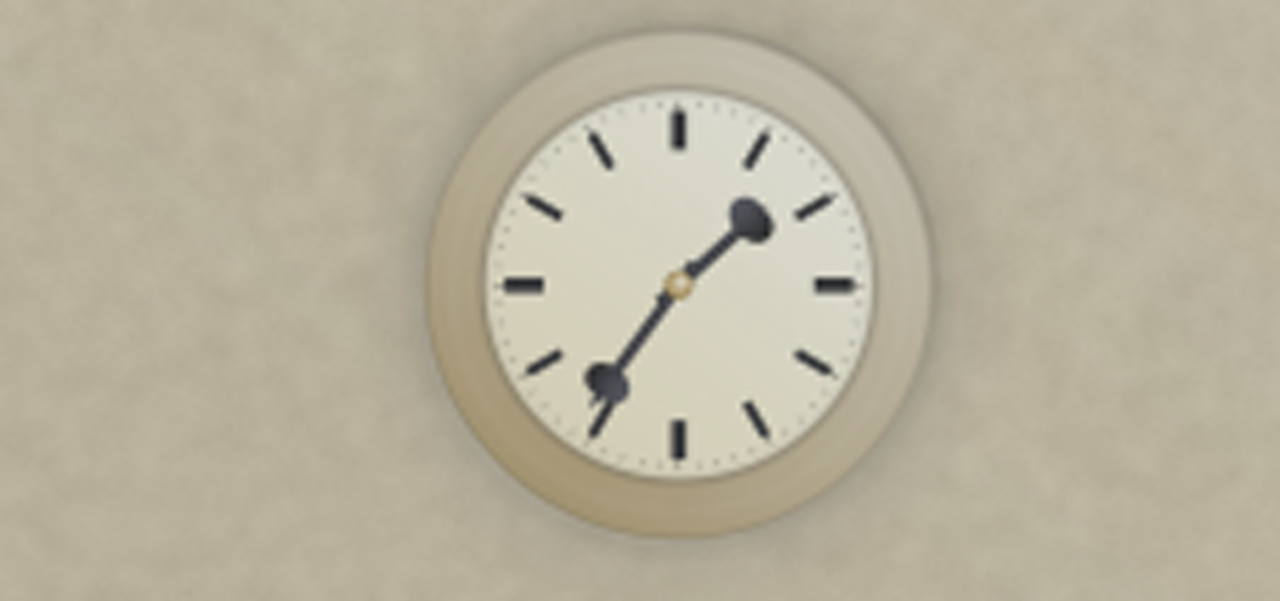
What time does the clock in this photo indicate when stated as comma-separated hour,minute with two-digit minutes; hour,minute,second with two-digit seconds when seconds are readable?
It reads 1,36
